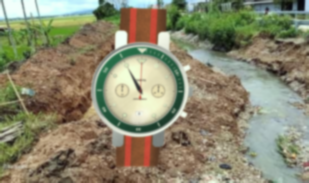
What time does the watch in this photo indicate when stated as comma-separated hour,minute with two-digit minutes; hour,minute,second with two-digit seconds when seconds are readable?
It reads 10,55
